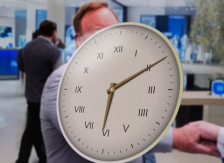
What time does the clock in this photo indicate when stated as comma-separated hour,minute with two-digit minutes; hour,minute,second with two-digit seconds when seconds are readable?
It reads 6,10
